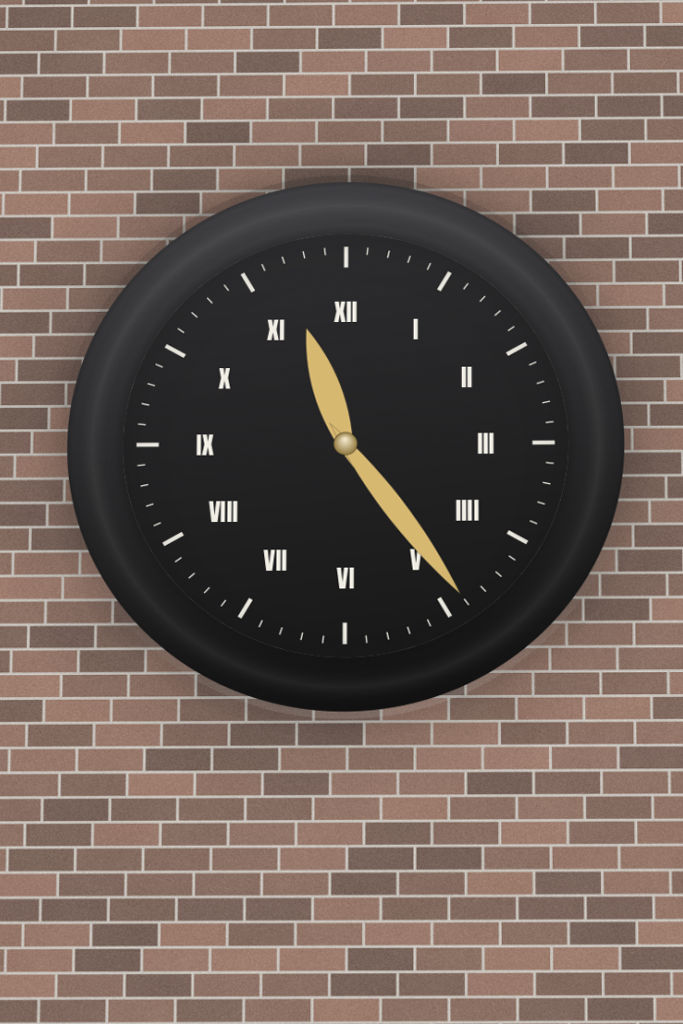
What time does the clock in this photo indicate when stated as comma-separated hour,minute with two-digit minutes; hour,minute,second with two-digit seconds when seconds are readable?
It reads 11,24
